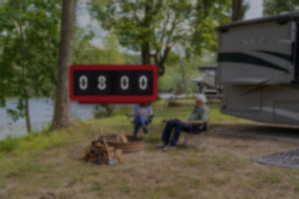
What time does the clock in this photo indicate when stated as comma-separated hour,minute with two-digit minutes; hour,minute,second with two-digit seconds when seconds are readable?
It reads 8,00
